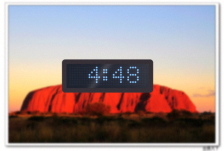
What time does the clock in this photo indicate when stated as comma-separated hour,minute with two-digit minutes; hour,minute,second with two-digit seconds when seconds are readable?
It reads 4,48
